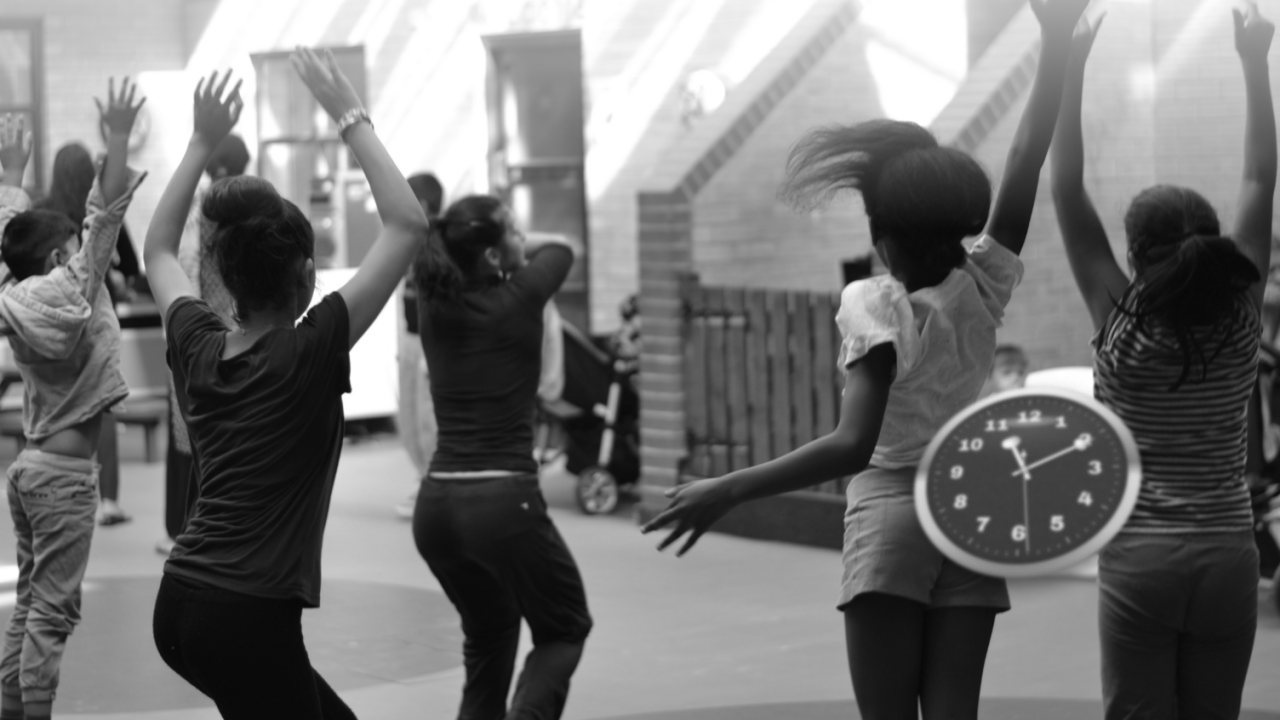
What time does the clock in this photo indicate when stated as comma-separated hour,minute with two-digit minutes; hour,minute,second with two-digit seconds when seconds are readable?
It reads 11,10,29
